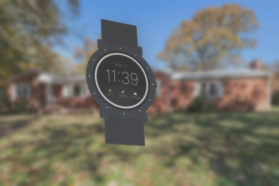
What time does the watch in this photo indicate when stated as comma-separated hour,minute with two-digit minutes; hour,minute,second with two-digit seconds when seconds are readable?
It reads 11,39
